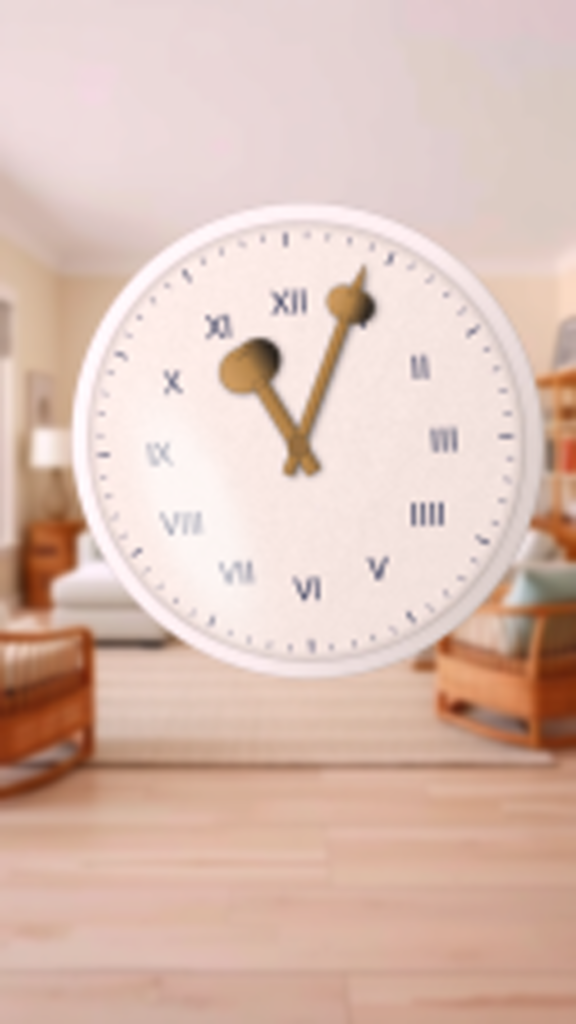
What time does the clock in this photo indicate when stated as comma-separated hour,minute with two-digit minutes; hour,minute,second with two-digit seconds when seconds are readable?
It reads 11,04
